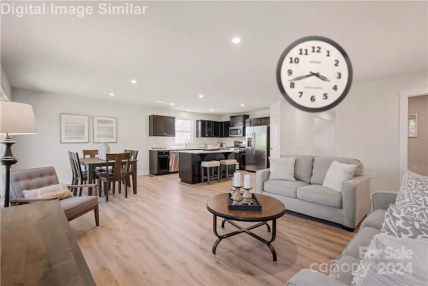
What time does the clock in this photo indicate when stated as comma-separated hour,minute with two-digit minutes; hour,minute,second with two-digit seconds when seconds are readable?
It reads 3,42
